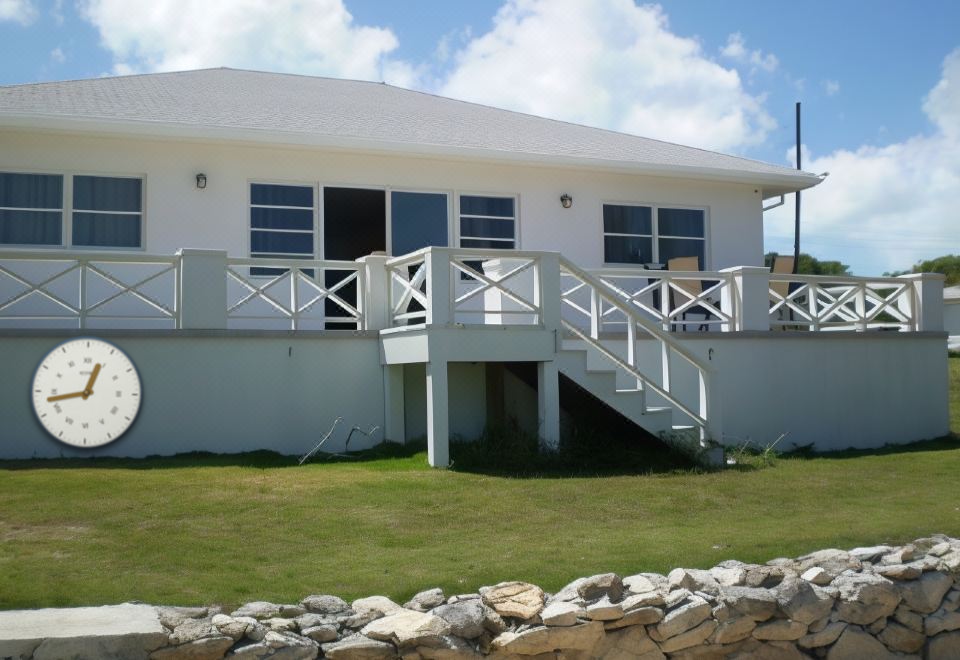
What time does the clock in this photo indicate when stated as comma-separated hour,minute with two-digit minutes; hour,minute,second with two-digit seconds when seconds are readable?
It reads 12,43
